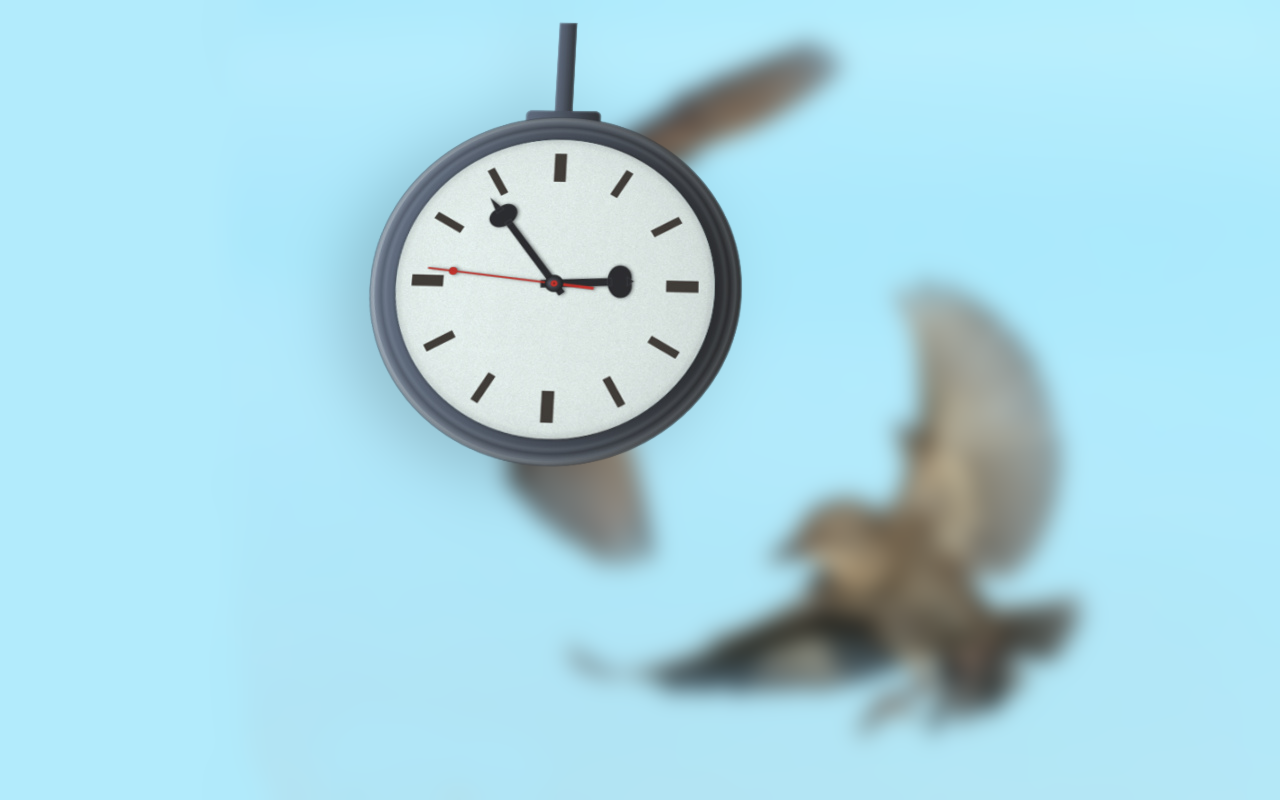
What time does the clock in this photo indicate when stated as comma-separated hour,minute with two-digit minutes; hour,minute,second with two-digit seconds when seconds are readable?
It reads 2,53,46
